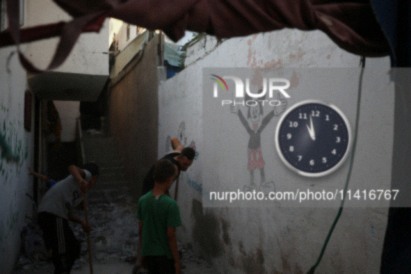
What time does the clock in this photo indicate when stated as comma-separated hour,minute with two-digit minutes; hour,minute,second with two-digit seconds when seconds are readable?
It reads 10,58
